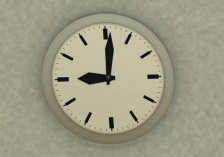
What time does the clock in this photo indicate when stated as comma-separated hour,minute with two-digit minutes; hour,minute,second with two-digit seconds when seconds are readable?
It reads 9,01
